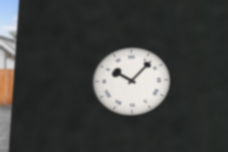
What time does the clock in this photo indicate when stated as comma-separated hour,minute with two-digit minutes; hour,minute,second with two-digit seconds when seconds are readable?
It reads 10,07
